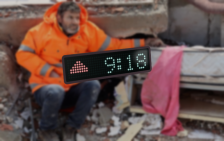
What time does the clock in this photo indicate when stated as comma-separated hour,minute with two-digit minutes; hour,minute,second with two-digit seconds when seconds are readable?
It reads 9,18
